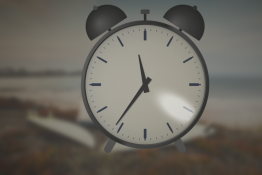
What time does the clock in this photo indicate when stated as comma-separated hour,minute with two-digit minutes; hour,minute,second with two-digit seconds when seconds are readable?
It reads 11,36
